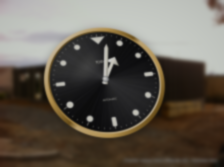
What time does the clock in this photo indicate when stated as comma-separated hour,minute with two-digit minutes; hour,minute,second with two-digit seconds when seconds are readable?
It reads 1,02
